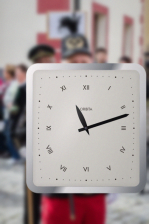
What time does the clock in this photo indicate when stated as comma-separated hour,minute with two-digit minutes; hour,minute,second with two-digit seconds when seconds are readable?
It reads 11,12
